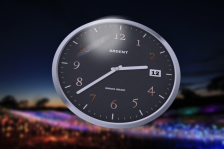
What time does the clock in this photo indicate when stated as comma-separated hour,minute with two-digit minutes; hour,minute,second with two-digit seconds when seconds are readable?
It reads 2,38
